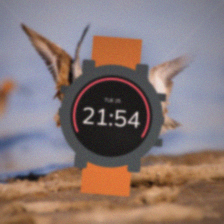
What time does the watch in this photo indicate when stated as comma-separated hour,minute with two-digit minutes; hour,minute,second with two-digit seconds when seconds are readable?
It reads 21,54
